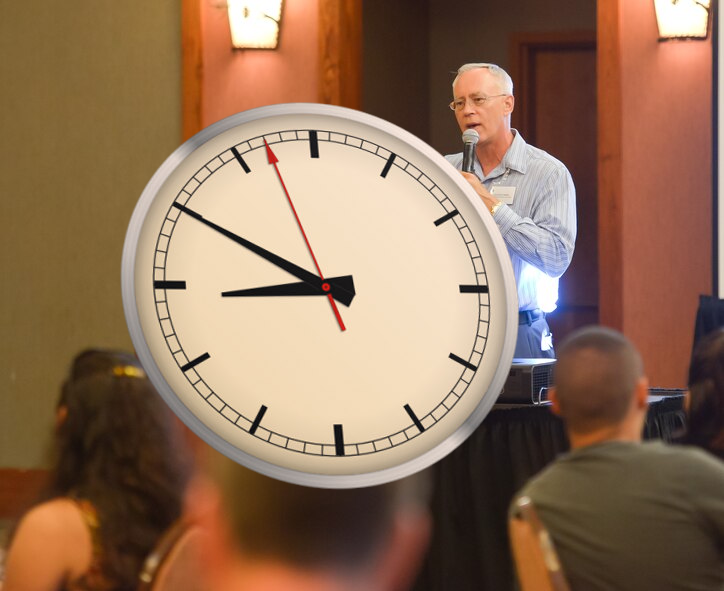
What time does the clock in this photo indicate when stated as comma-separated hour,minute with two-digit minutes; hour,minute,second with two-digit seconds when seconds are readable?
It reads 8,49,57
